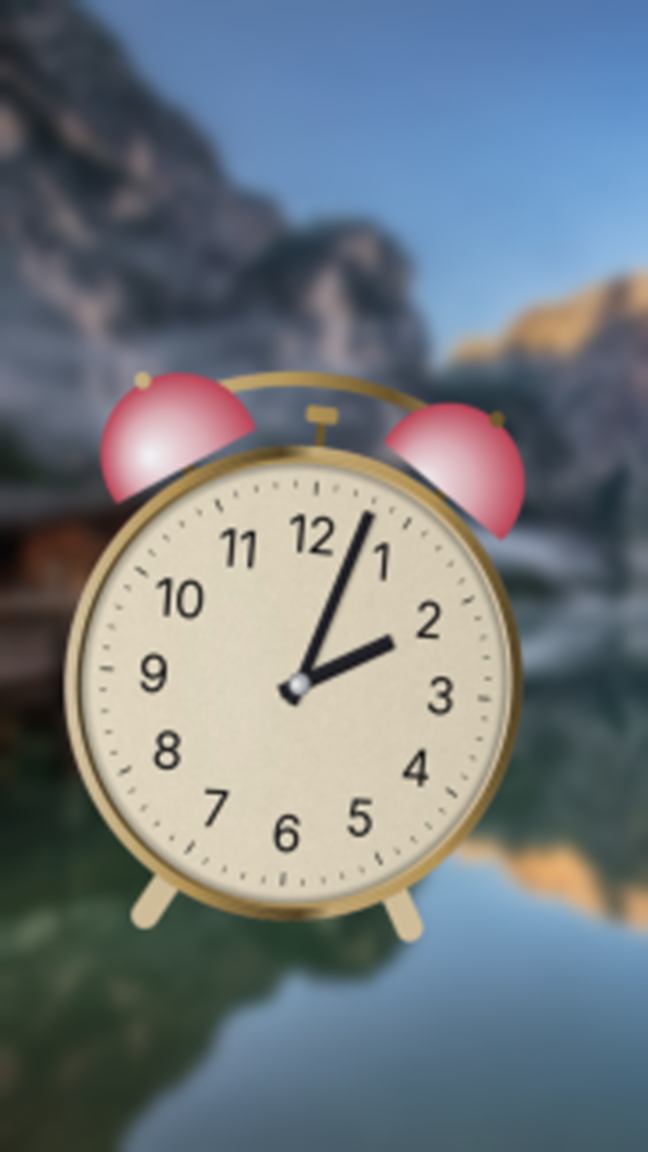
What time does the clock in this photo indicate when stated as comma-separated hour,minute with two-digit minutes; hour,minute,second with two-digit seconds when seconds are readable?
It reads 2,03
